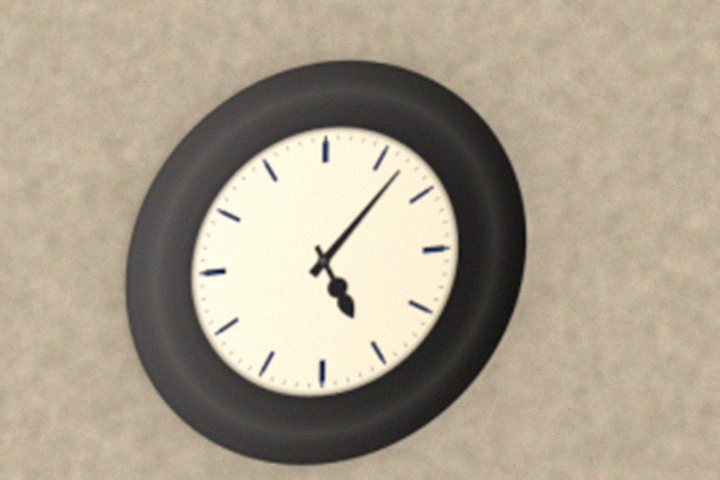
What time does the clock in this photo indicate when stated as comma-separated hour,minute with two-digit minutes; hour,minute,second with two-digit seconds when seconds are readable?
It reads 5,07
